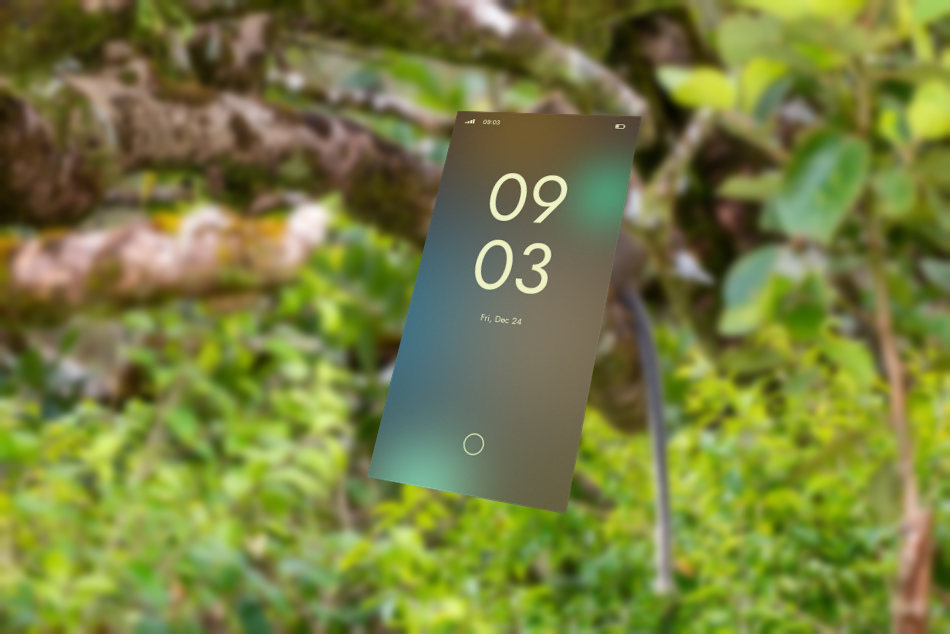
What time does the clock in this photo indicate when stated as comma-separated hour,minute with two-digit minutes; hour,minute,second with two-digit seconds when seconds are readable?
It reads 9,03
